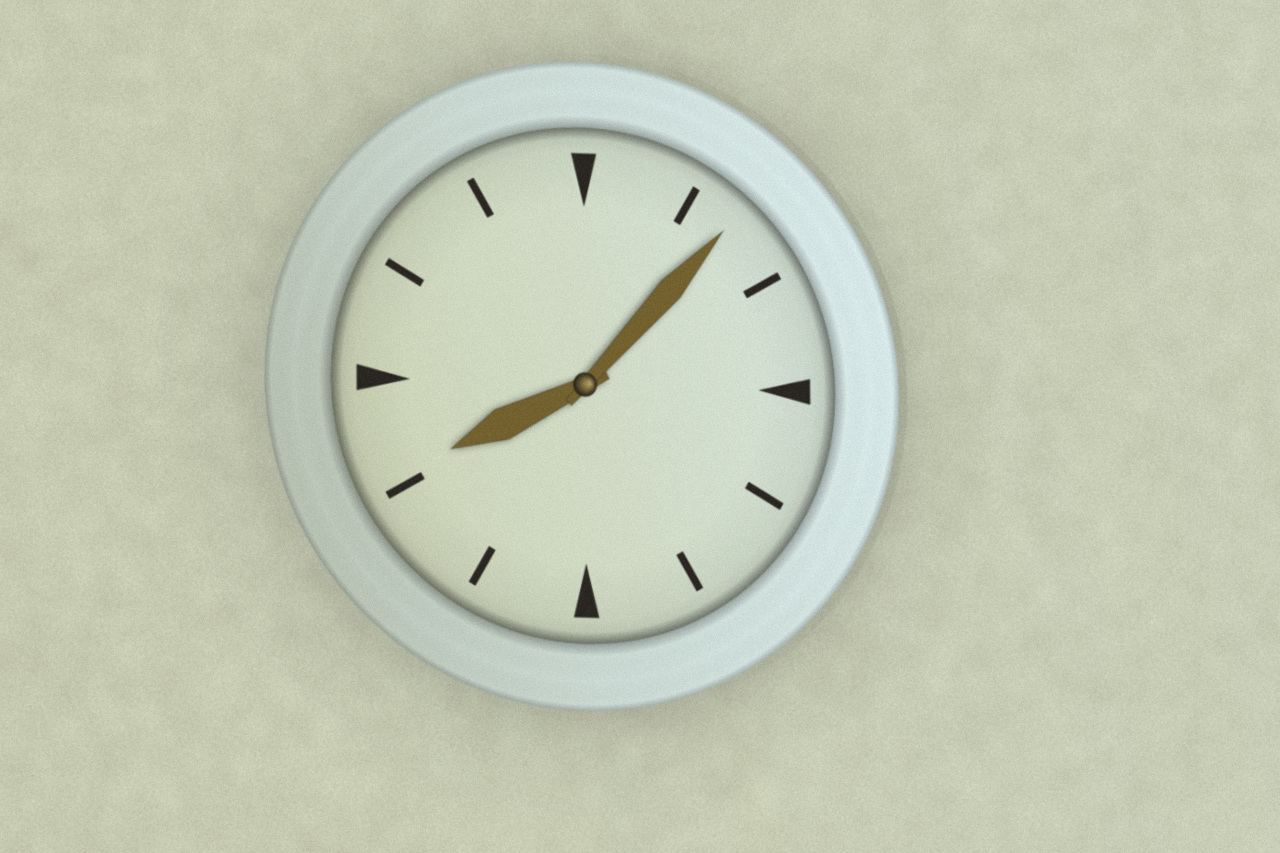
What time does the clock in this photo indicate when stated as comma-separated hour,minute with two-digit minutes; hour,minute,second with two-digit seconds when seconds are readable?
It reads 8,07
